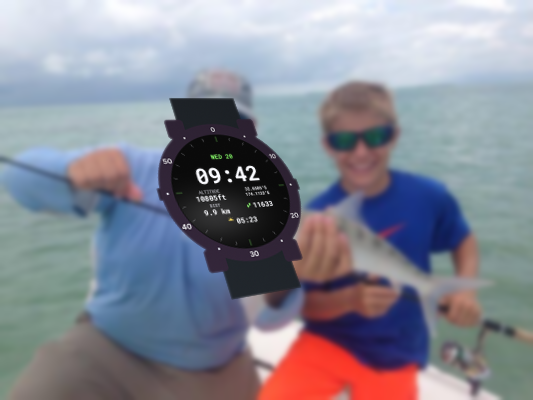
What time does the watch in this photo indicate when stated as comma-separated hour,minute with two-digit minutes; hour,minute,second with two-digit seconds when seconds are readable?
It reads 9,42
